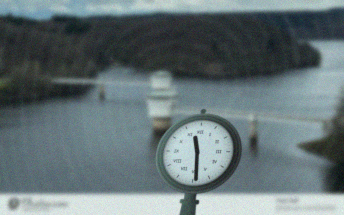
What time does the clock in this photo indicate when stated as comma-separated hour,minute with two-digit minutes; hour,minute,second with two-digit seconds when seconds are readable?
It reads 11,29
